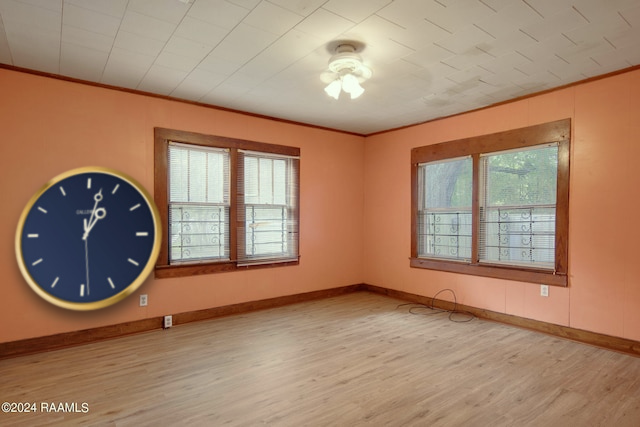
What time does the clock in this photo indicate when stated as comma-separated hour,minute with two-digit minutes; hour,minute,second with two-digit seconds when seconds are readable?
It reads 1,02,29
